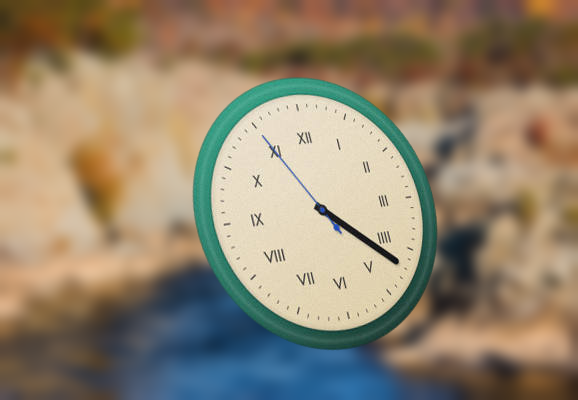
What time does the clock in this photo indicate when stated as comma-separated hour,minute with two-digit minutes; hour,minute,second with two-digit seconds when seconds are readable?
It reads 4,21,55
